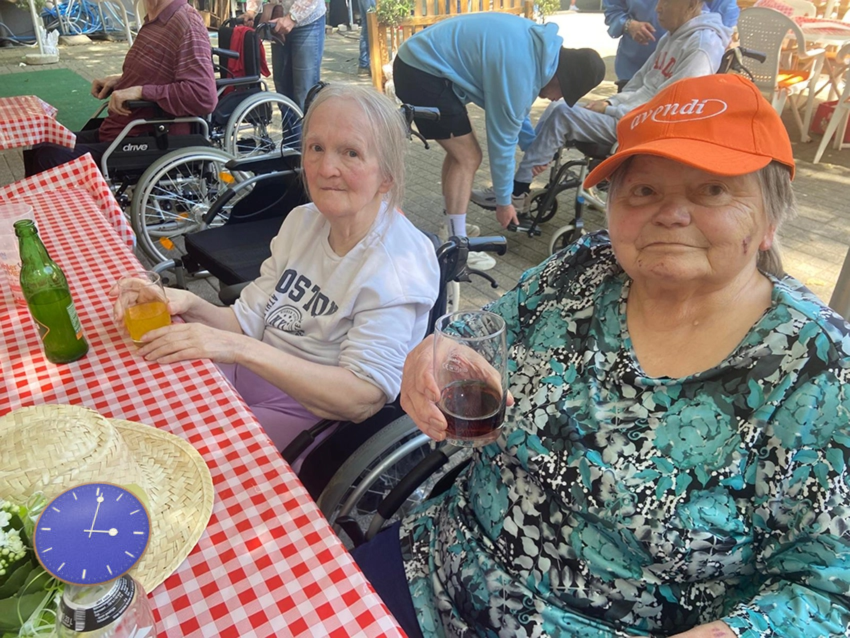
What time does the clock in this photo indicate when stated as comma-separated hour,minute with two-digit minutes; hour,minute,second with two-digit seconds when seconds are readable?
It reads 3,01
